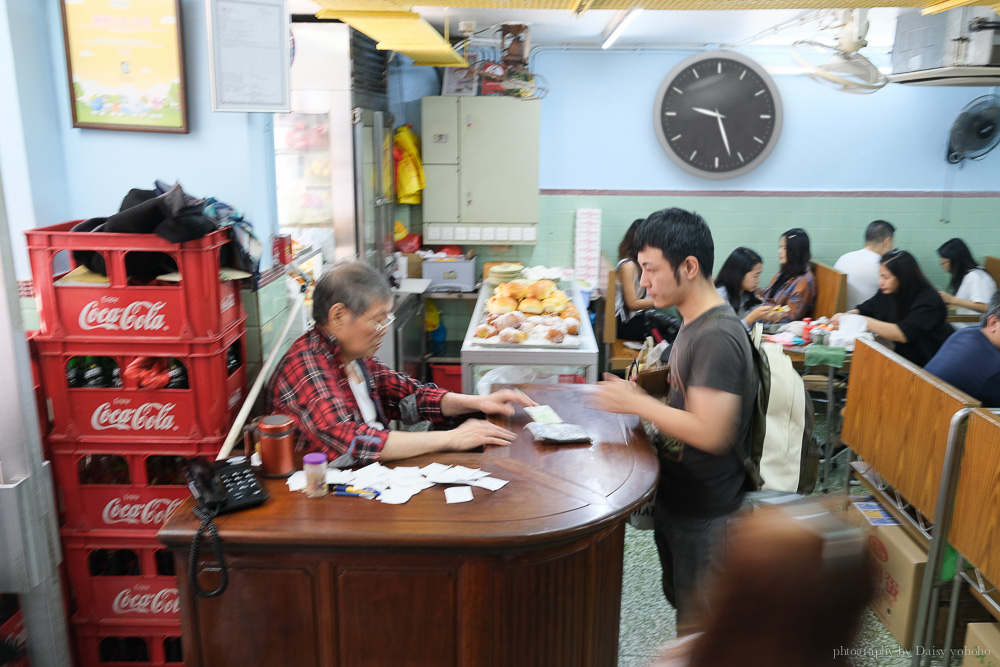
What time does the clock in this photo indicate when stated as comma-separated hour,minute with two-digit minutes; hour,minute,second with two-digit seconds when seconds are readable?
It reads 9,27
